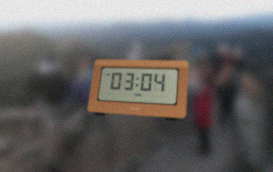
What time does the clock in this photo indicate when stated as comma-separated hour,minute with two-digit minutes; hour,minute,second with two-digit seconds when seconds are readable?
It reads 3,04
